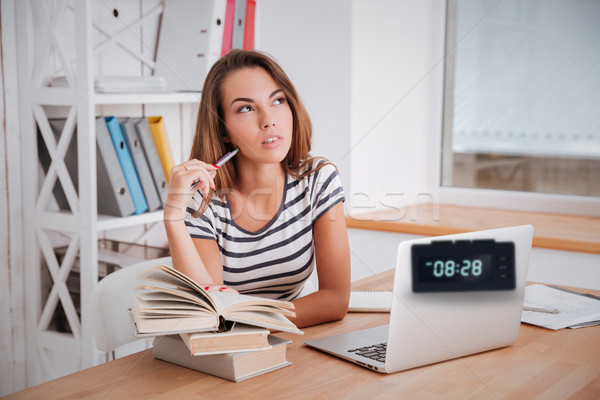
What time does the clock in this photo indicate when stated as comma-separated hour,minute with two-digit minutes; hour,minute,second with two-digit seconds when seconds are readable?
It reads 8,28
